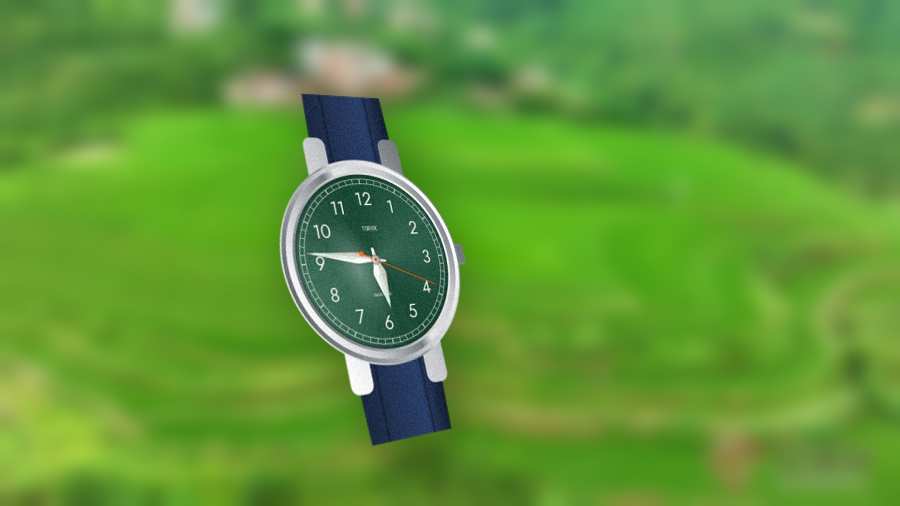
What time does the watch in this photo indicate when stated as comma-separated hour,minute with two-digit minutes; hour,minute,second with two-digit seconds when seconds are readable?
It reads 5,46,19
